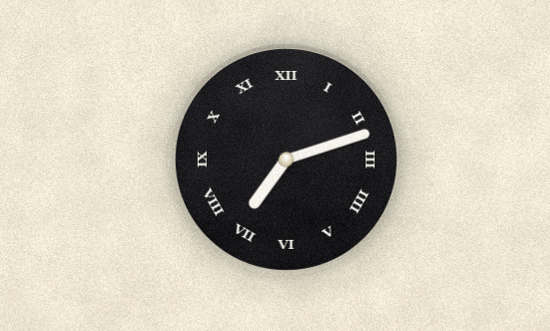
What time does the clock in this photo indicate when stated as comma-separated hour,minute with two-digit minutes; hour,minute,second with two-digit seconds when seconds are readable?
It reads 7,12
